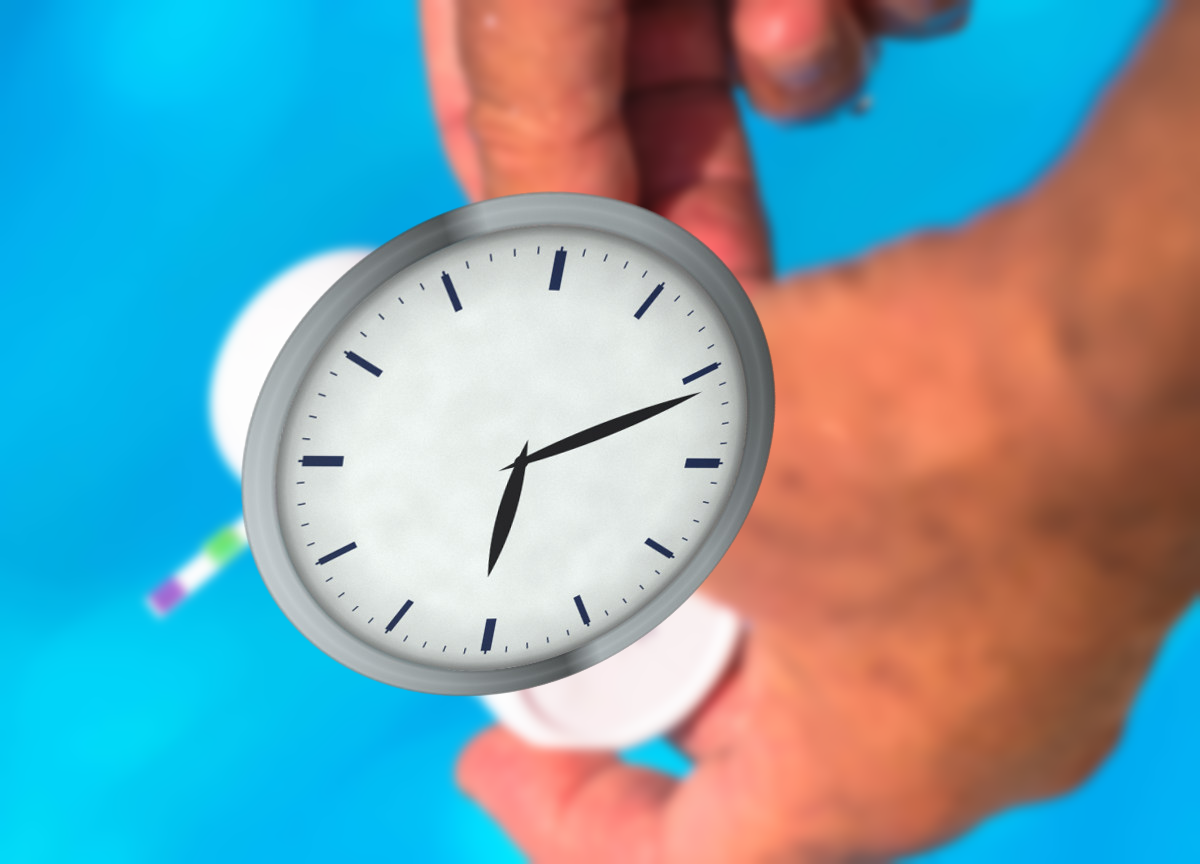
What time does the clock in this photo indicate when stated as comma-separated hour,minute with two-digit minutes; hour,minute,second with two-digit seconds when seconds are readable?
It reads 6,11
